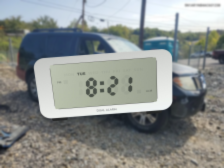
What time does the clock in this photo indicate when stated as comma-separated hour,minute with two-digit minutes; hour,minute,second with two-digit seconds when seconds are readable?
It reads 8,21
